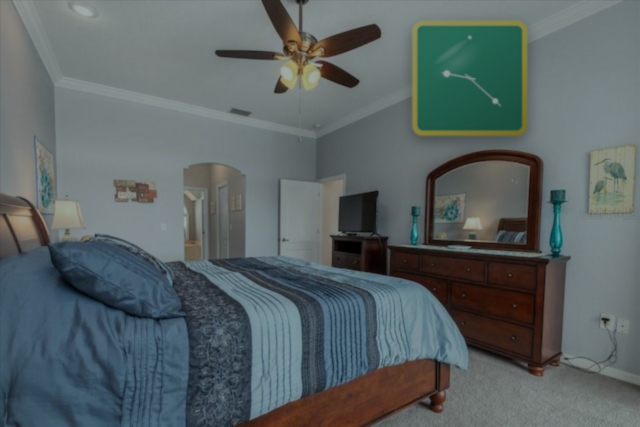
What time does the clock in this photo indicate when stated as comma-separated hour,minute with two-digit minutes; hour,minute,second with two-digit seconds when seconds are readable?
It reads 9,22
